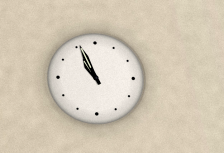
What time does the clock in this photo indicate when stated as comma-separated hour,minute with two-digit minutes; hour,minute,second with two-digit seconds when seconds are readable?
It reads 10,56
